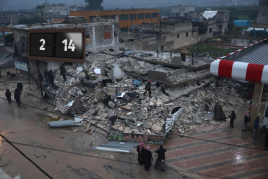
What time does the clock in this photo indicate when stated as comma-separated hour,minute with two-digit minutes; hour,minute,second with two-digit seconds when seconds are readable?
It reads 2,14
